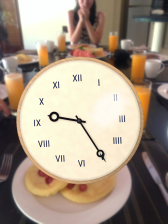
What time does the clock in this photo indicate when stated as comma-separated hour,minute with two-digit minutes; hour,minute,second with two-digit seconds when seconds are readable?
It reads 9,25
